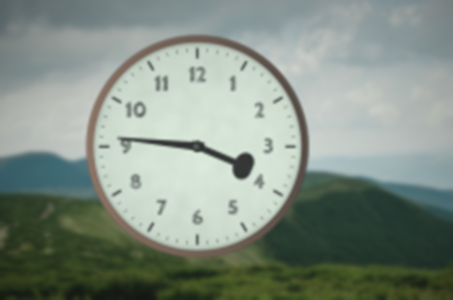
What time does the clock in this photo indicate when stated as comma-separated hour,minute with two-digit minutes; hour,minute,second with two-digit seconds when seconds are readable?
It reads 3,46
